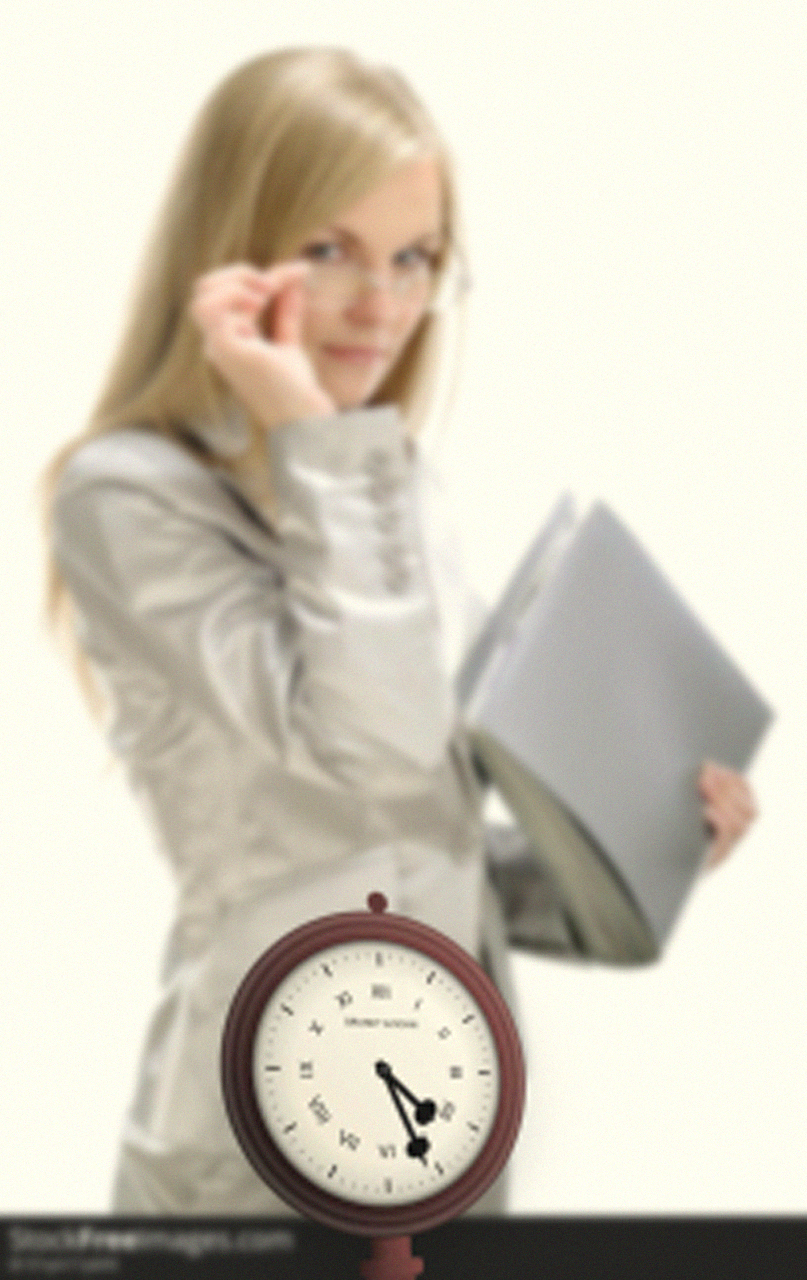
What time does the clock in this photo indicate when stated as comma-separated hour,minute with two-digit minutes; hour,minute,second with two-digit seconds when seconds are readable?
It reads 4,26
